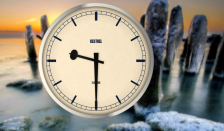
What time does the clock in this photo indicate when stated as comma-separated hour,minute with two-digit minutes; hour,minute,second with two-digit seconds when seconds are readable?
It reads 9,30
